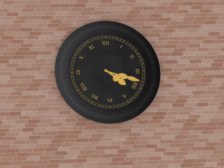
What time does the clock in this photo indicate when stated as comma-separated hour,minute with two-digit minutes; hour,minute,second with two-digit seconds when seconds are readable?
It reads 4,18
